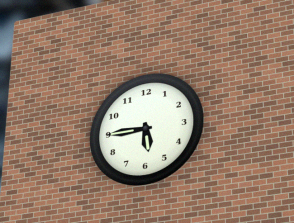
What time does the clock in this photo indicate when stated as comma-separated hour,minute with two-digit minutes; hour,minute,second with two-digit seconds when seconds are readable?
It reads 5,45
